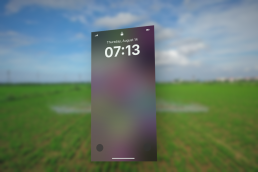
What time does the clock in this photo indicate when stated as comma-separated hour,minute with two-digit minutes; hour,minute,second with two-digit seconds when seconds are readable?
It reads 7,13
